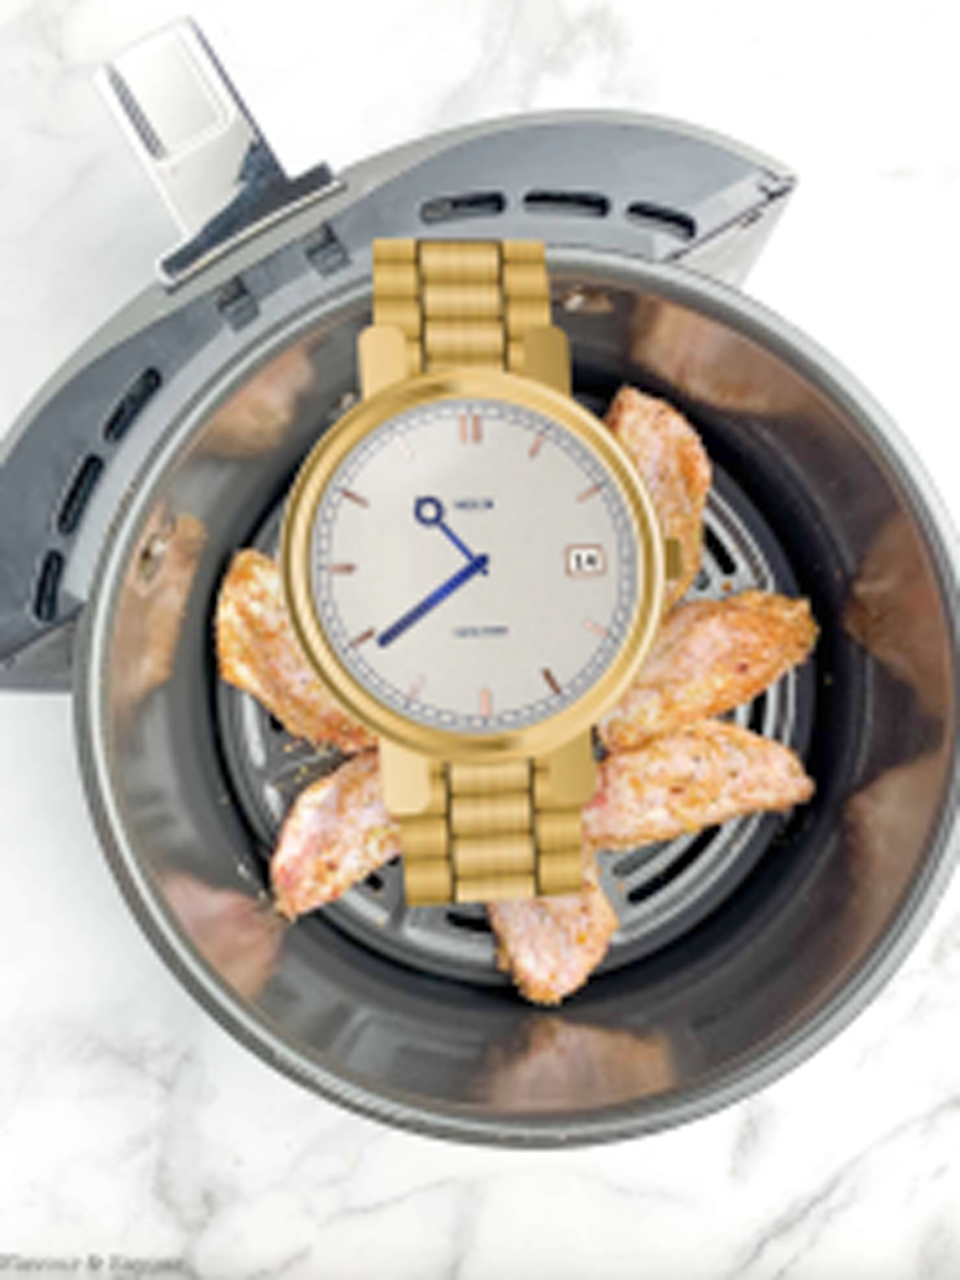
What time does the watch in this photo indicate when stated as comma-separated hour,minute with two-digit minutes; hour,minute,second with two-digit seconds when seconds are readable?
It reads 10,39
